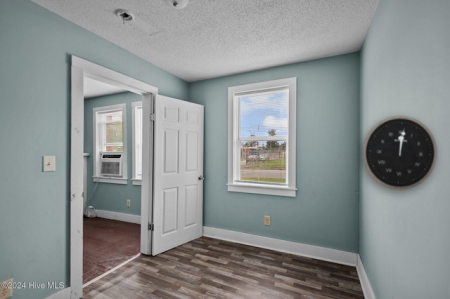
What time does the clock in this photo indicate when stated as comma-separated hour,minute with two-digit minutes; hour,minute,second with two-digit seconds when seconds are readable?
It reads 12,01
